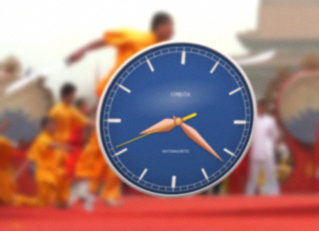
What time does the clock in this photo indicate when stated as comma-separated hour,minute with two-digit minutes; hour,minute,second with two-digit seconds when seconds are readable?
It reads 8,21,41
